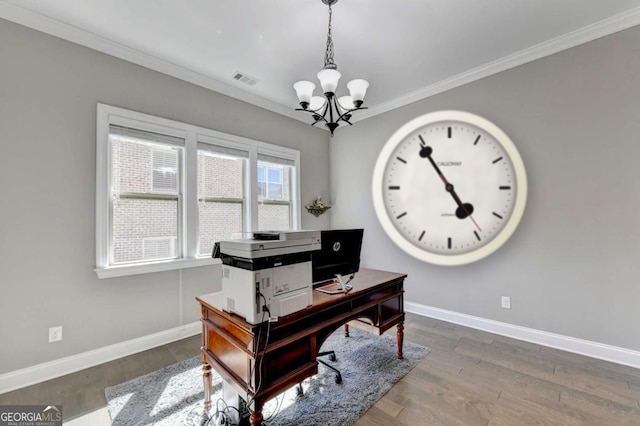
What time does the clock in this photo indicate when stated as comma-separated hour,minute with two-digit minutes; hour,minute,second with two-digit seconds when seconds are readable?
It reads 4,54,24
